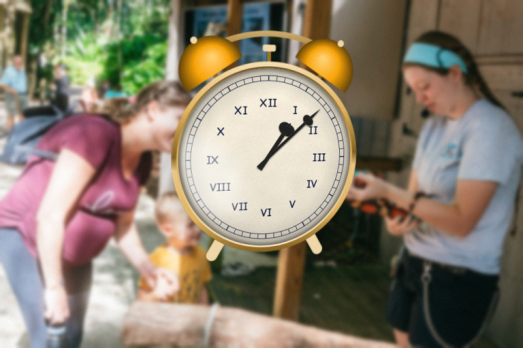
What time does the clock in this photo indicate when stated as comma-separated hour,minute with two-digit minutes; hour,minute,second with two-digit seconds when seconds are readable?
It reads 1,08
